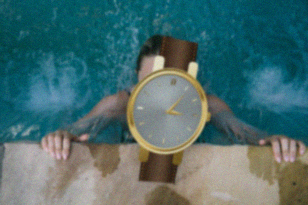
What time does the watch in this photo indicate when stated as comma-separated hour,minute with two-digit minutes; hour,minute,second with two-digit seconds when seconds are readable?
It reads 3,06
